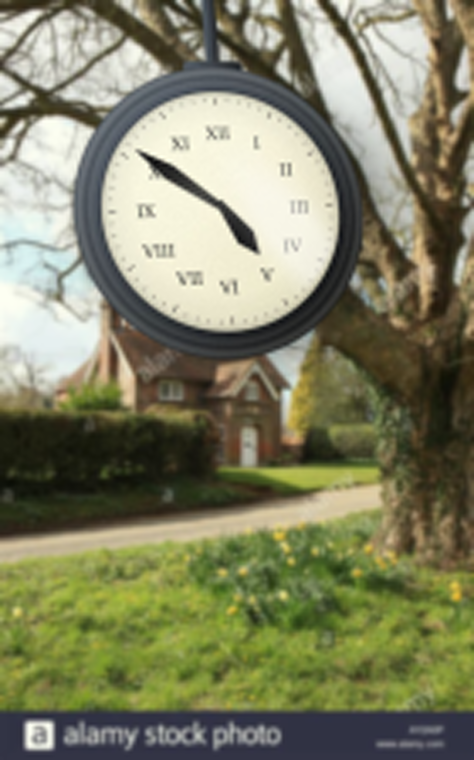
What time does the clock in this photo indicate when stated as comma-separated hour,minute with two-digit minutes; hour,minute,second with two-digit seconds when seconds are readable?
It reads 4,51
